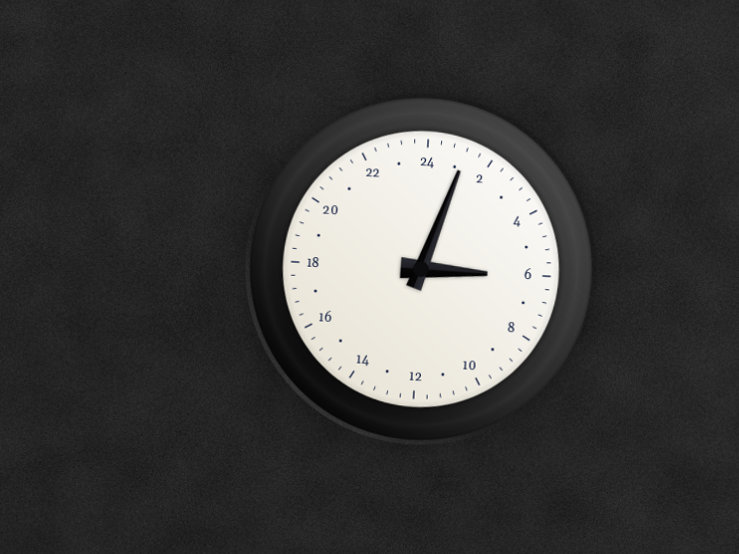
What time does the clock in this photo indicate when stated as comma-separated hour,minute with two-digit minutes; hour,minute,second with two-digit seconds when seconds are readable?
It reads 6,03
